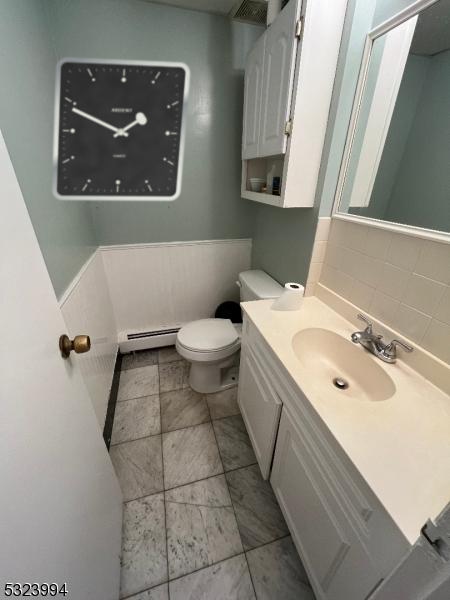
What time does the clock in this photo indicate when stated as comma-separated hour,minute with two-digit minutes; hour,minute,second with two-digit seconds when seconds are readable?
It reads 1,49
